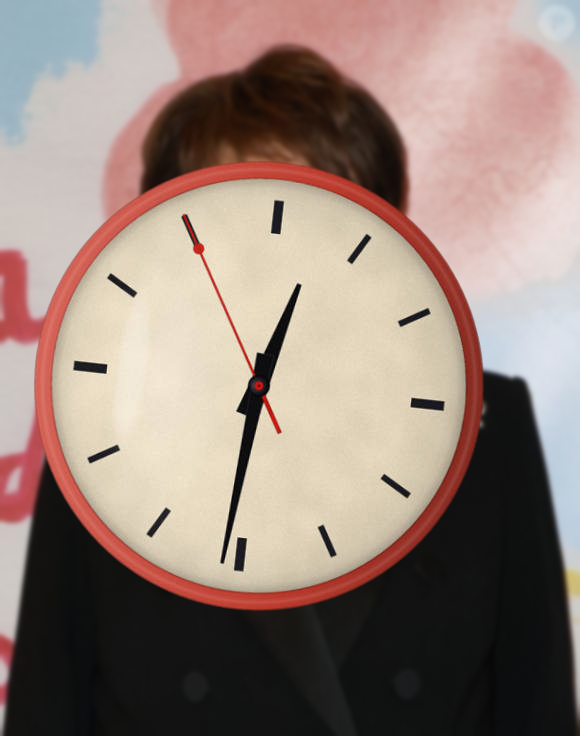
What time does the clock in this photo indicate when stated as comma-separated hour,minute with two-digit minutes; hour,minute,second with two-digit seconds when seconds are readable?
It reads 12,30,55
